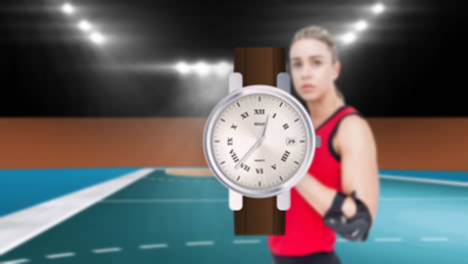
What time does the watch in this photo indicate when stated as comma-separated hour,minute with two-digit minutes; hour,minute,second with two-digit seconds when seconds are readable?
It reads 12,37
